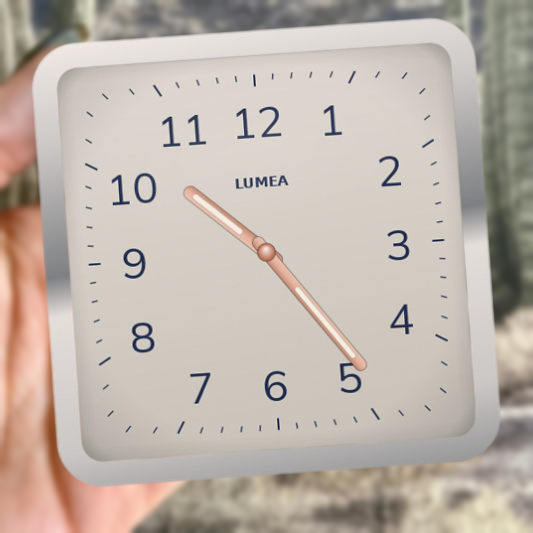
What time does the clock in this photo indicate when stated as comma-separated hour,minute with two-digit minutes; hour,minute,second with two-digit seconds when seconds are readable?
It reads 10,24
